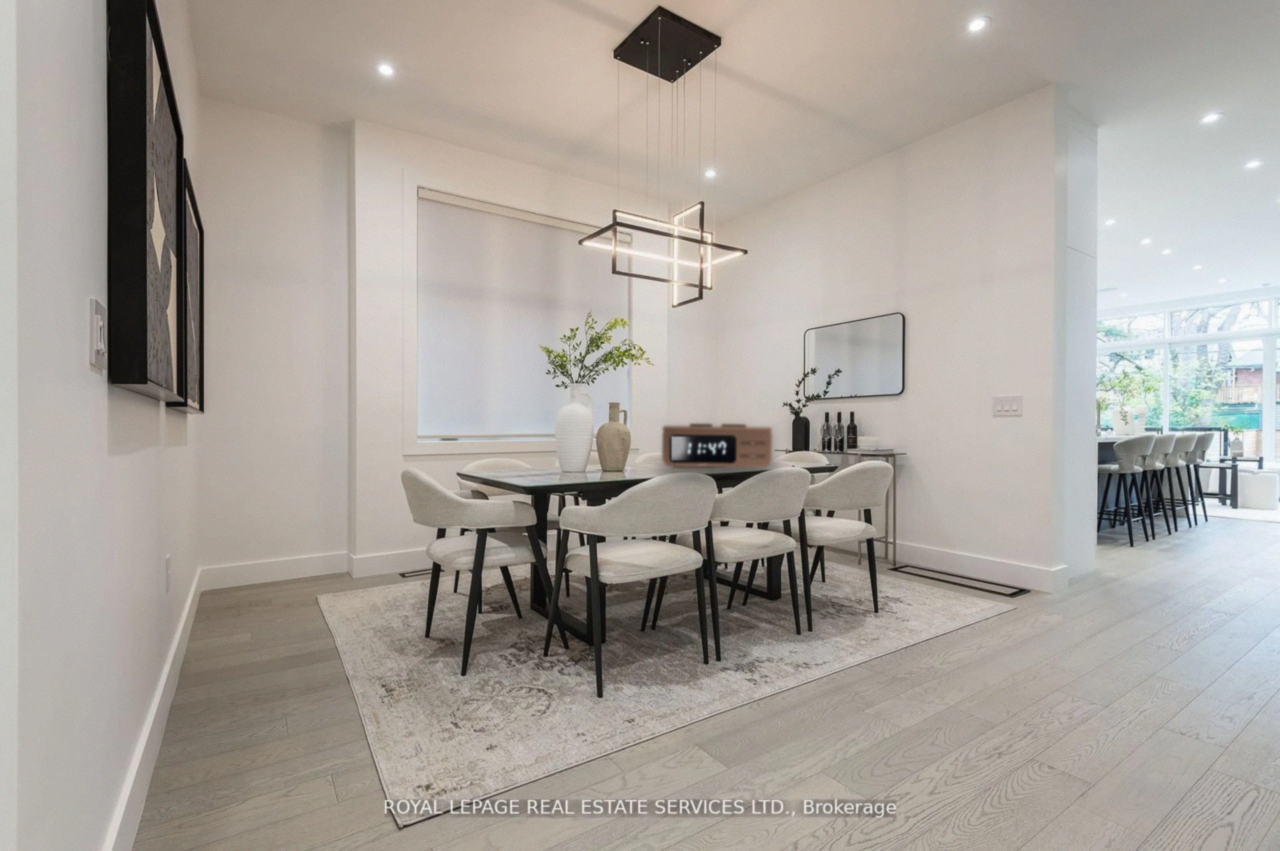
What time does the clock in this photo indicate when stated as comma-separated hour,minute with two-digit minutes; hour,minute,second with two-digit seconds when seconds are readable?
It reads 11,47
